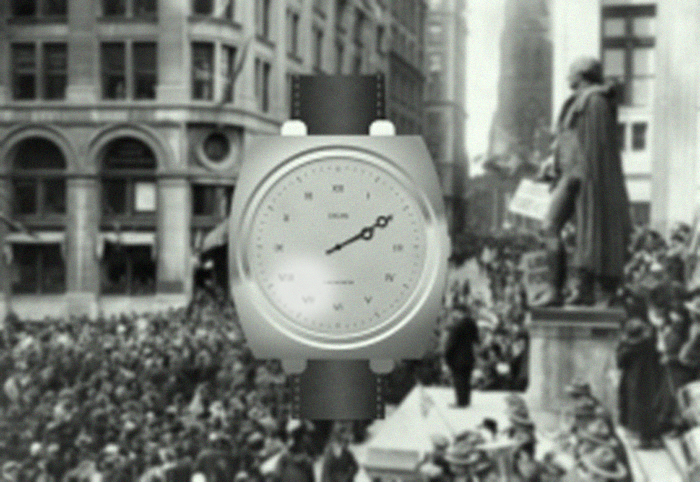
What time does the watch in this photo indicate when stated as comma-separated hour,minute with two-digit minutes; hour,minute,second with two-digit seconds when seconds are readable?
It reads 2,10
